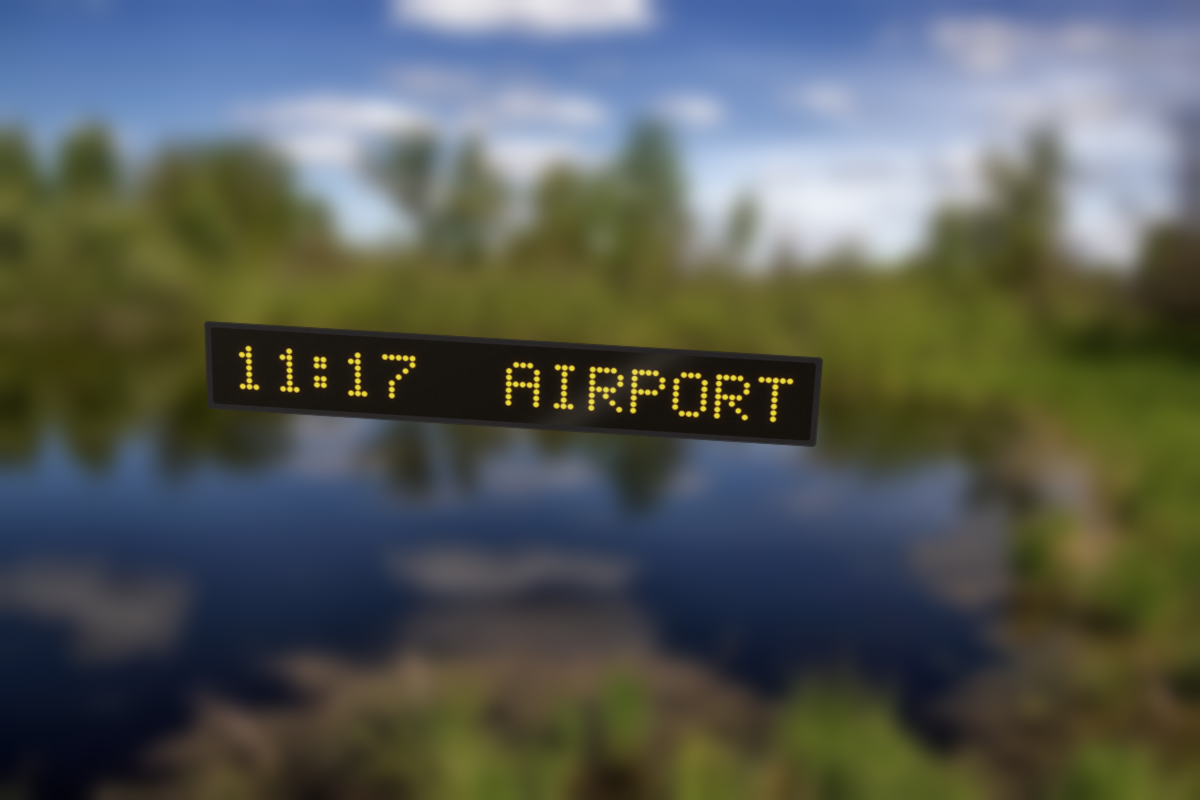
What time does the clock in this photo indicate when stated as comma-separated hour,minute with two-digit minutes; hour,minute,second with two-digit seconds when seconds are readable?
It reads 11,17
